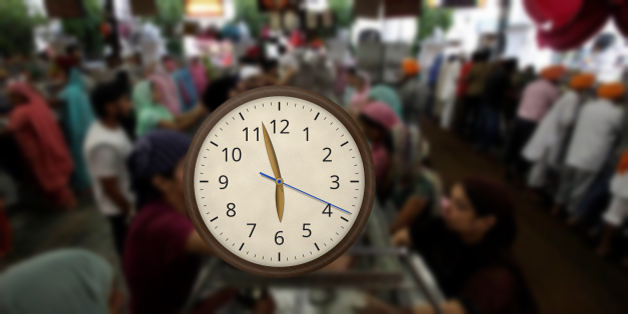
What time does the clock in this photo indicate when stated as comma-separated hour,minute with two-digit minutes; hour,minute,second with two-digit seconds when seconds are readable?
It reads 5,57,19
